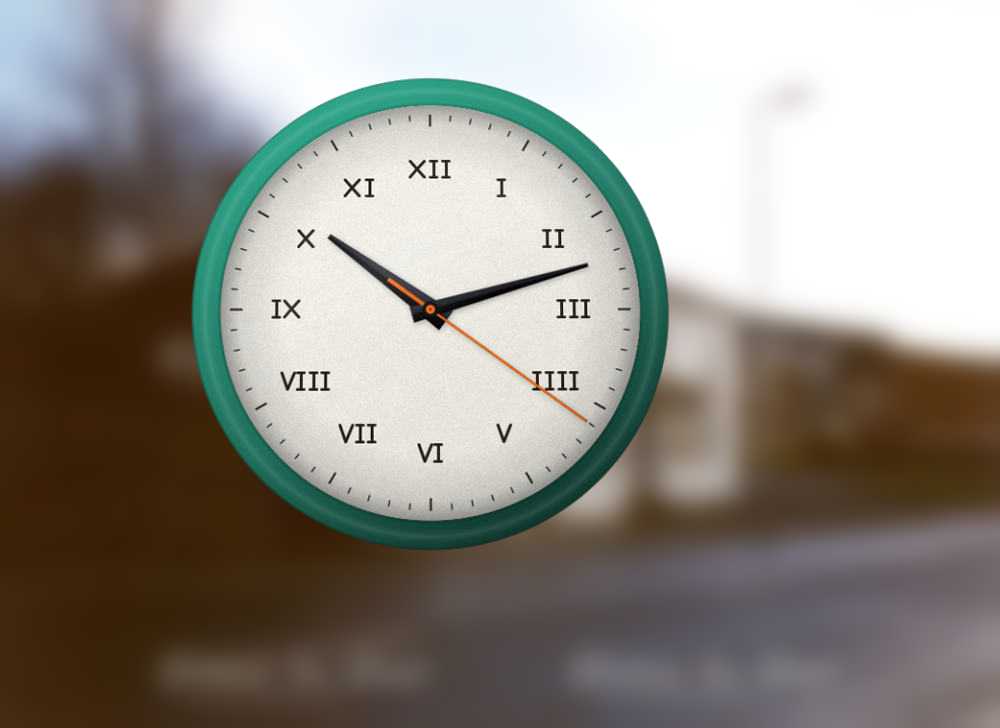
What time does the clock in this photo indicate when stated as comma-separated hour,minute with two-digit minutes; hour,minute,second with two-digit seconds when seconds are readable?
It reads 10,12,21
